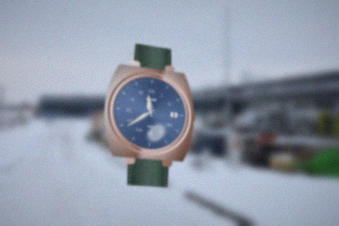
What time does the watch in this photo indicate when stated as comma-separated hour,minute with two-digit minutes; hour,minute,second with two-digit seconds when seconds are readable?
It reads 11,39
